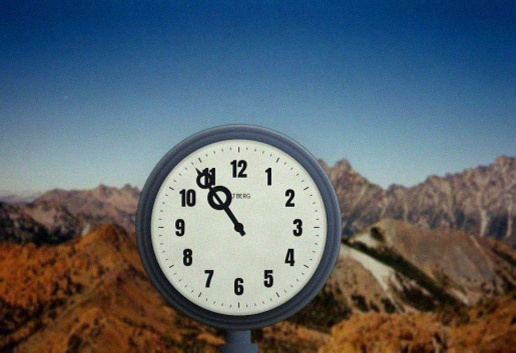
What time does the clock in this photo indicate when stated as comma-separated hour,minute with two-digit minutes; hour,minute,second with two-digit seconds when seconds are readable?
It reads 10,54
